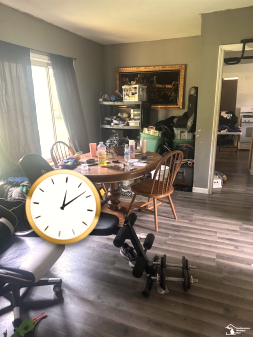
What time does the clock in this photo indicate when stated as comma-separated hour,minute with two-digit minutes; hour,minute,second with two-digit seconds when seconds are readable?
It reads 12,08
